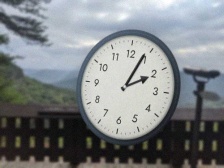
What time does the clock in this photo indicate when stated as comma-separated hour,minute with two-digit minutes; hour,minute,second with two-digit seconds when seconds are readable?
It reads 2,04
